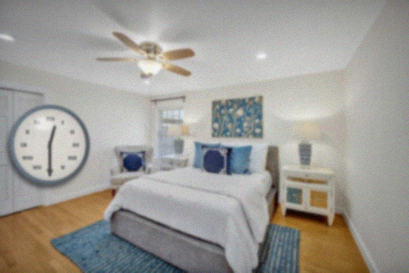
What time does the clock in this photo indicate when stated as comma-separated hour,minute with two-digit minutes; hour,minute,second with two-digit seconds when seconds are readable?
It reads 12,30
